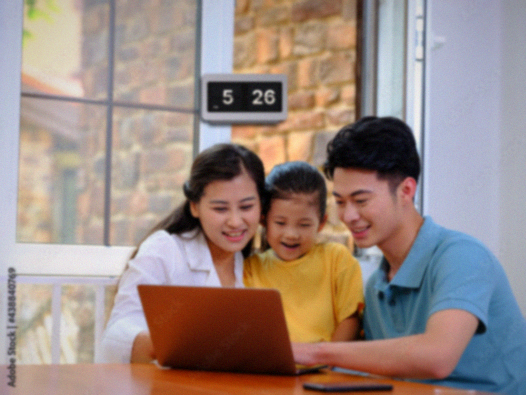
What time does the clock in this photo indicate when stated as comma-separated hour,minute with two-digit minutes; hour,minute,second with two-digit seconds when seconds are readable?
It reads 5,26
